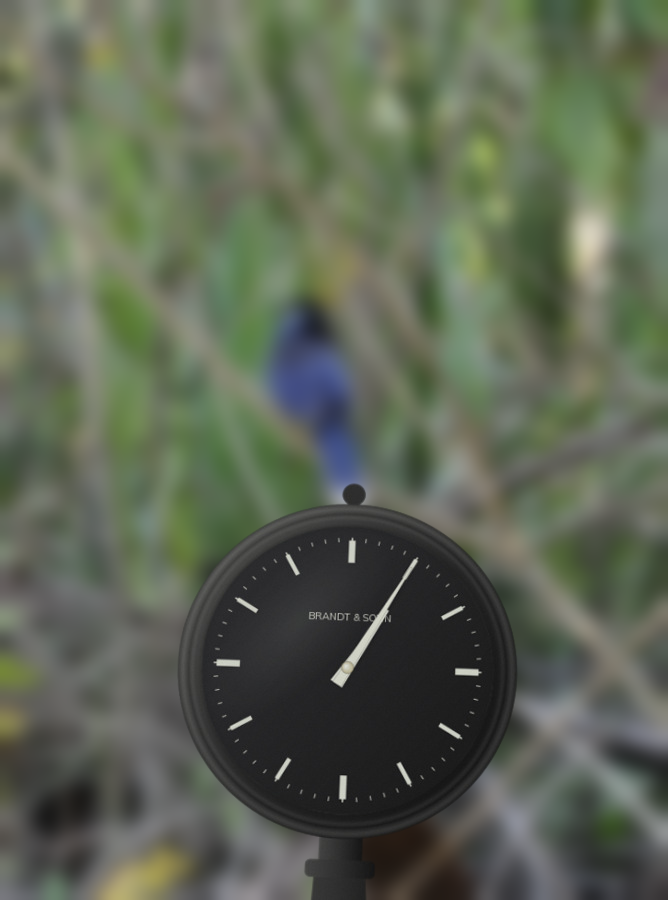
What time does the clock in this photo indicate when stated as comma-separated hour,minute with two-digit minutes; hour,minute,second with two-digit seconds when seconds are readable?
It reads 1,05
